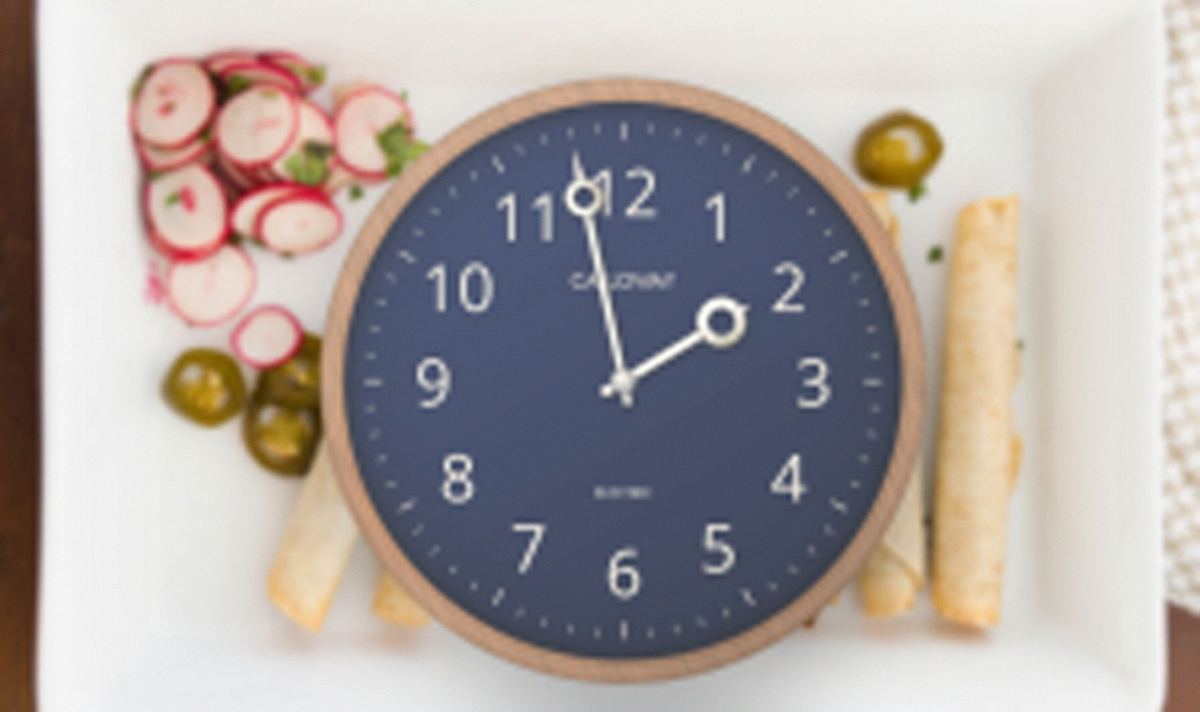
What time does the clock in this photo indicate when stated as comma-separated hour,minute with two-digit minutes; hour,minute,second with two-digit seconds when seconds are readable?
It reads 1,58
